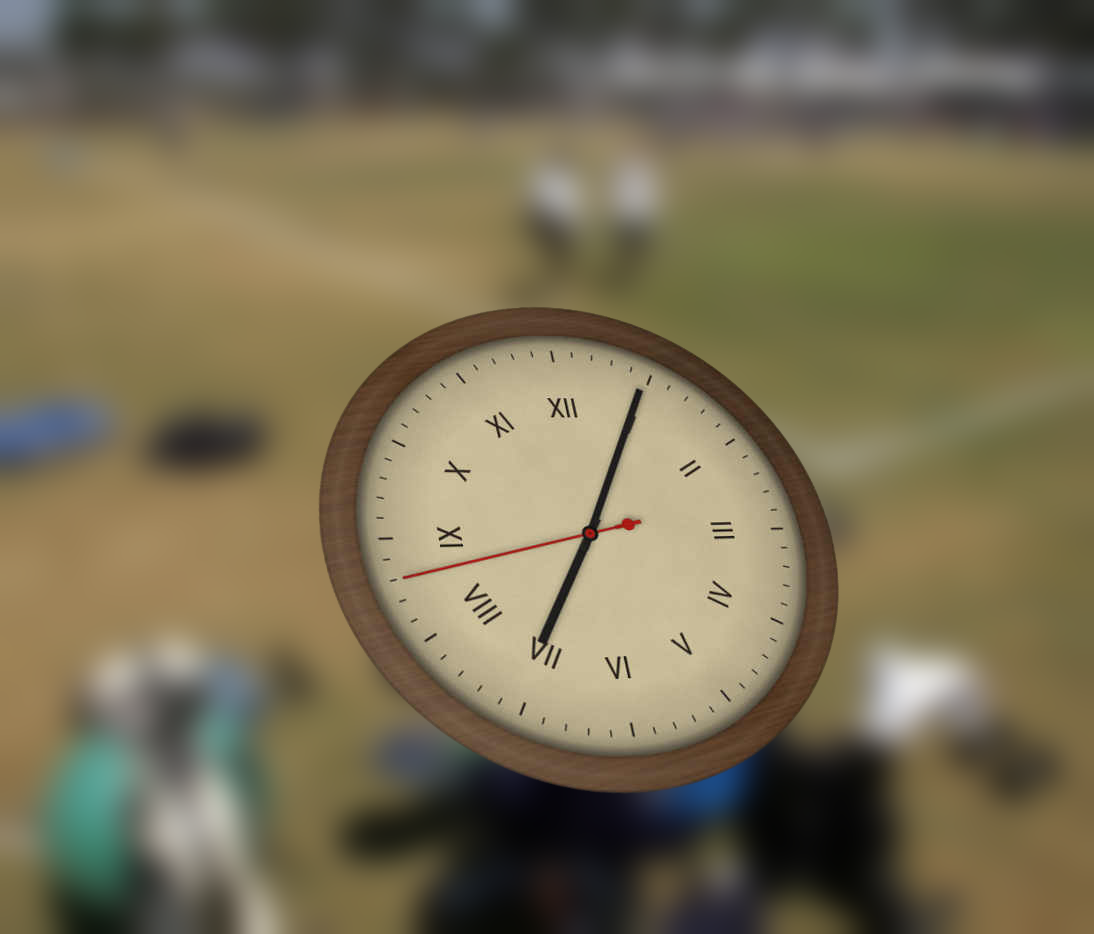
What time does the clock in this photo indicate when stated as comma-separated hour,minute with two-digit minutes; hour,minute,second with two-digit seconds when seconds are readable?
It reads 7,04,43
